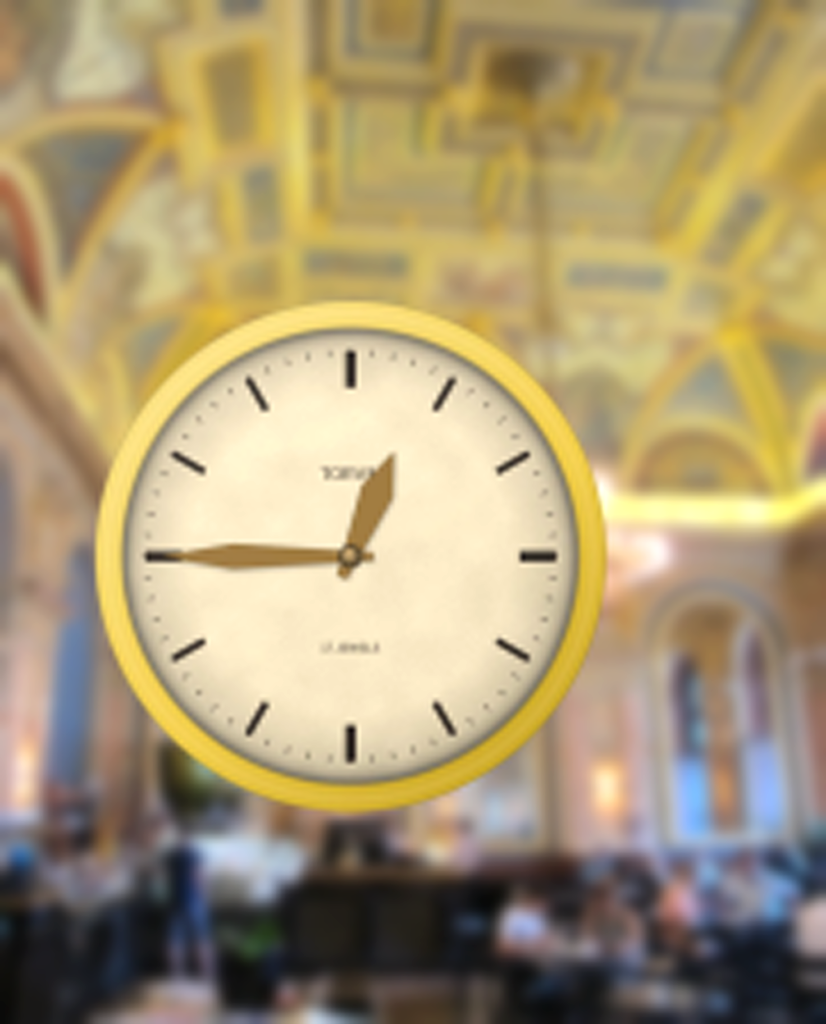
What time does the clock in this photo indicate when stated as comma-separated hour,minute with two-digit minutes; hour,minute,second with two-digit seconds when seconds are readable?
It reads 12,45
